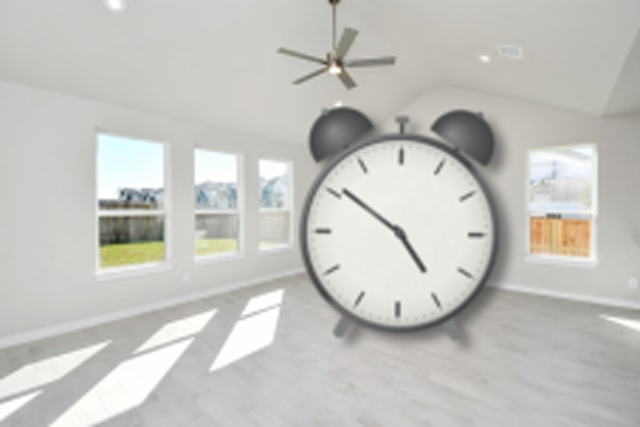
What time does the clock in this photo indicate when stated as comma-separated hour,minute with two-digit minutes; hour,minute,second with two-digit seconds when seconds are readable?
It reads 4,51
